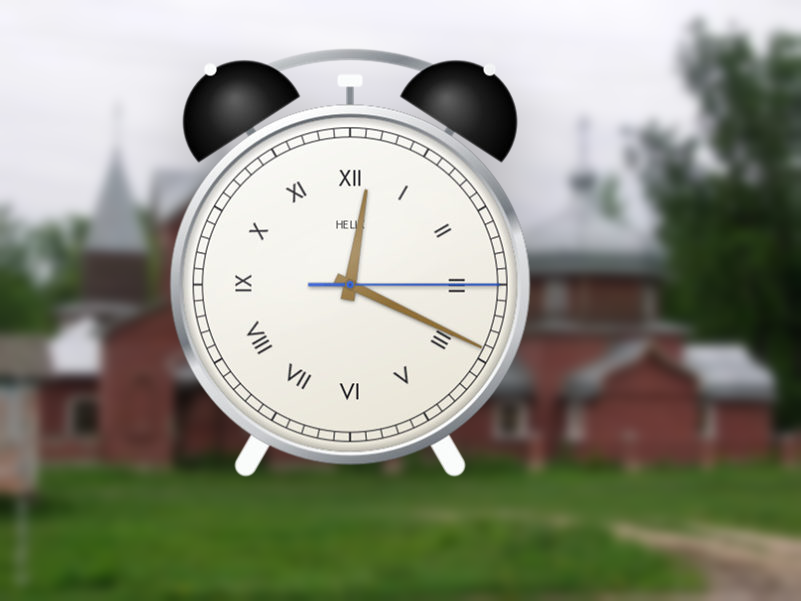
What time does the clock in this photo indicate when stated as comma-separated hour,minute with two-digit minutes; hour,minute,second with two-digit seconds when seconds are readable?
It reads 12,19,15
